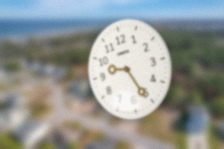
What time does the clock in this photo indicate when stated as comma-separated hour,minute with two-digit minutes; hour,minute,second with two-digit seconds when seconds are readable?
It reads 9,26
